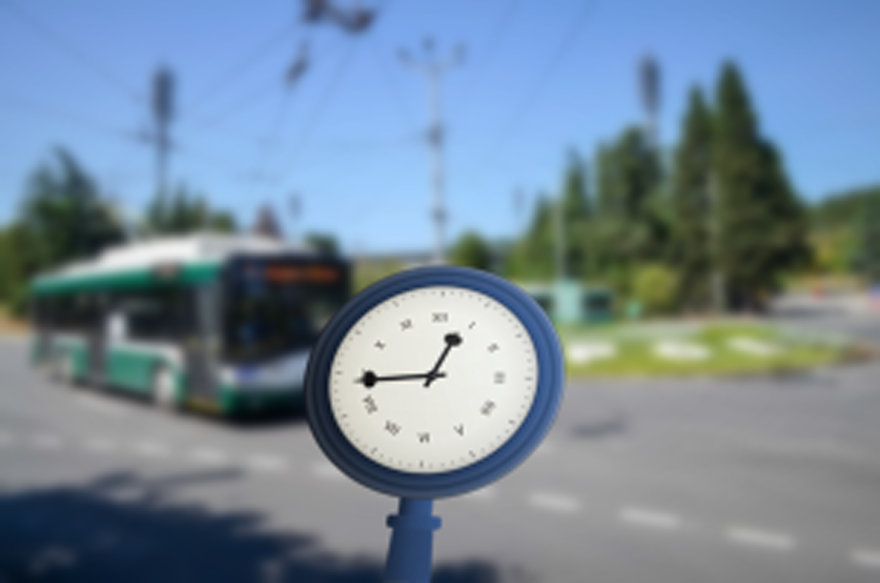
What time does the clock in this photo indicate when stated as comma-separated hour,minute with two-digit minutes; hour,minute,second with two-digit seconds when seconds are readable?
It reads 12,44
